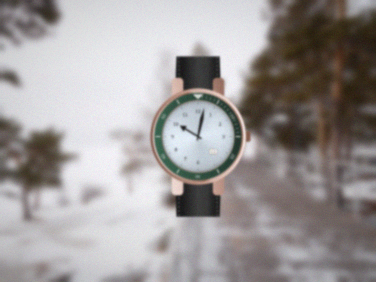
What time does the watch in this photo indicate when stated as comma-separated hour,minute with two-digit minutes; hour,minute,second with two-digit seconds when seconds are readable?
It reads 10,02
